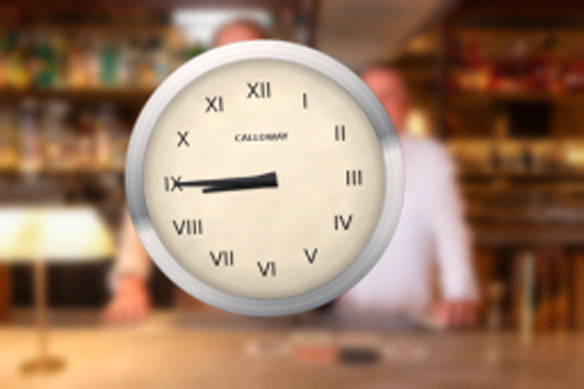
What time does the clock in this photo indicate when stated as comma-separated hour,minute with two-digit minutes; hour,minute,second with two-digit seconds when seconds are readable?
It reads 8,45
